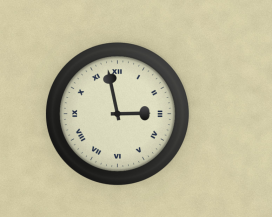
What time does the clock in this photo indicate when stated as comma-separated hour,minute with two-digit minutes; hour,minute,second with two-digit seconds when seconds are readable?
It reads 2,58
